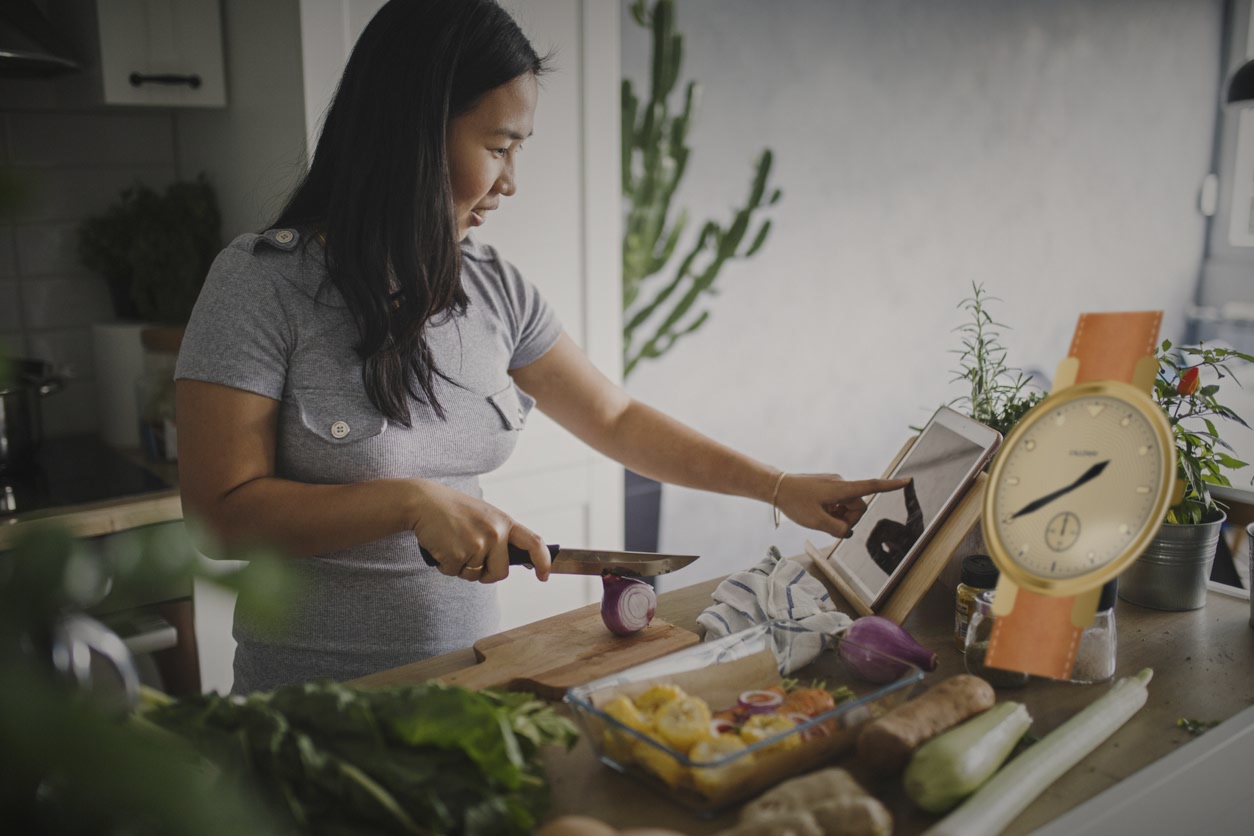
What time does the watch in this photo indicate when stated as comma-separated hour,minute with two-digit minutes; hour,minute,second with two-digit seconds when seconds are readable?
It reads 1,40
